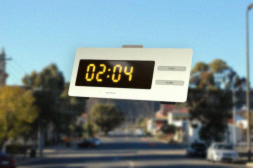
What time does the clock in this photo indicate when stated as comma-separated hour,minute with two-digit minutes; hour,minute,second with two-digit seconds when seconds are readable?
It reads 2,04
